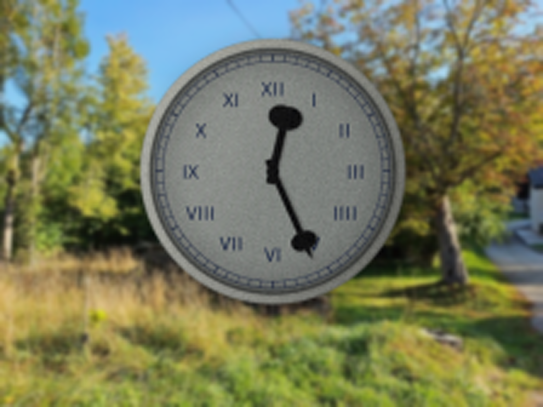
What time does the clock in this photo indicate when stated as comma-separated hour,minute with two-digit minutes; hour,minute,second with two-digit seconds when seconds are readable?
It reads 12,26
